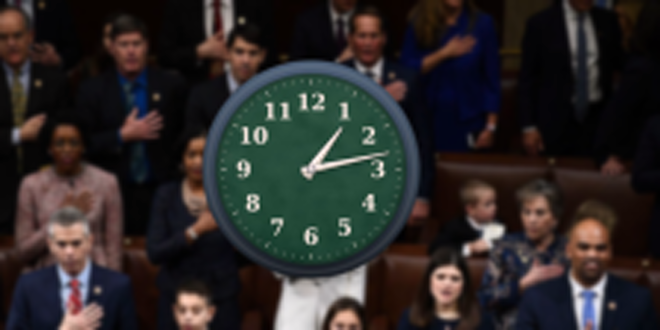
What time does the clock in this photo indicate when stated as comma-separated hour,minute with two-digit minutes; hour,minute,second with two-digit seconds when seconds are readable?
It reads 1,13
